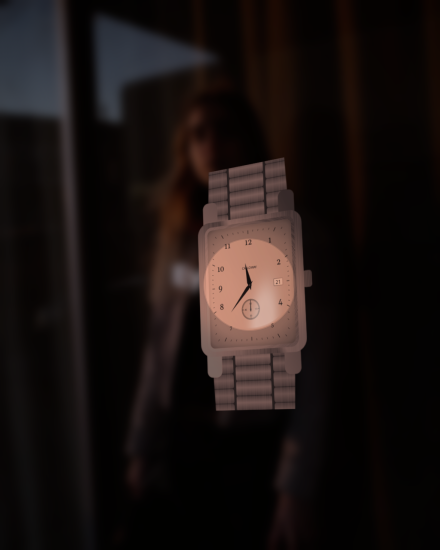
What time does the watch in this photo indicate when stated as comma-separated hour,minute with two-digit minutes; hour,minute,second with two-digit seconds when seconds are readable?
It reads 11,37
